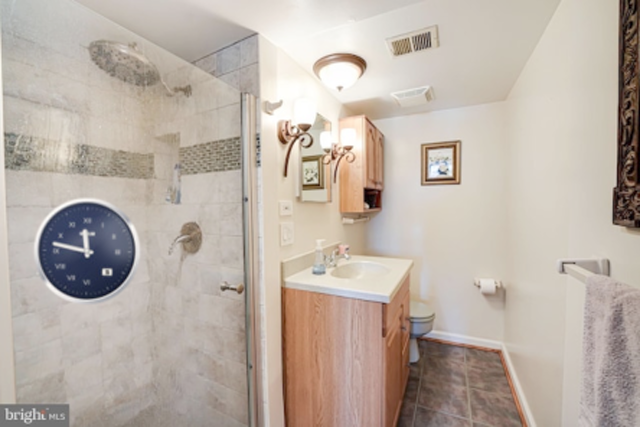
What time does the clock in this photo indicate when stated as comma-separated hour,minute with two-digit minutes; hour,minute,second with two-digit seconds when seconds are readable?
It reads 11,47
